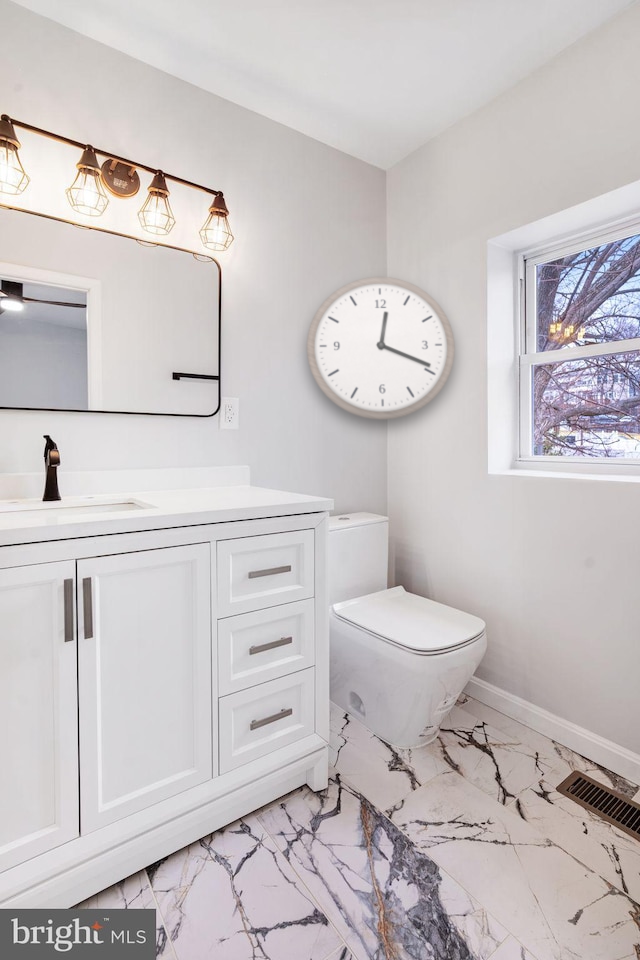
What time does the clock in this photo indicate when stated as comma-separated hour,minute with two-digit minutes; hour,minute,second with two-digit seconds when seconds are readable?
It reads 12,19
